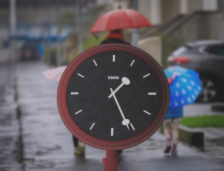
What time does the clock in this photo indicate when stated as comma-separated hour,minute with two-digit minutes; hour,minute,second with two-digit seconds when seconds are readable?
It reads 1,26
